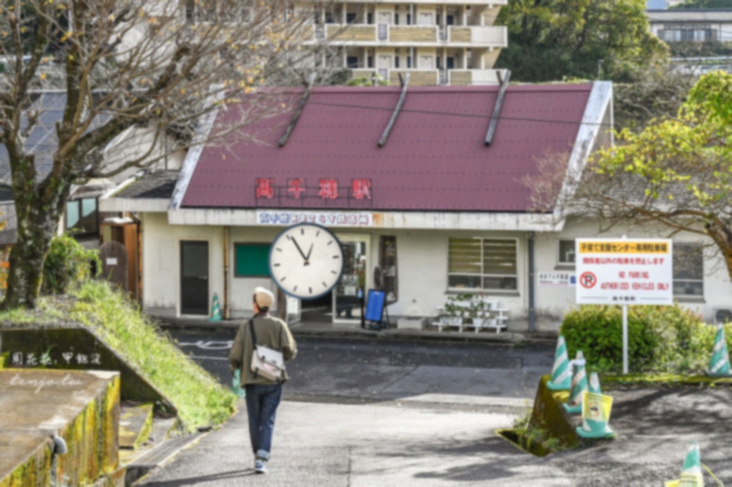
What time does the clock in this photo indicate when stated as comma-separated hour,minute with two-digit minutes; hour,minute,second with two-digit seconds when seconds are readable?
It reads 12,56
